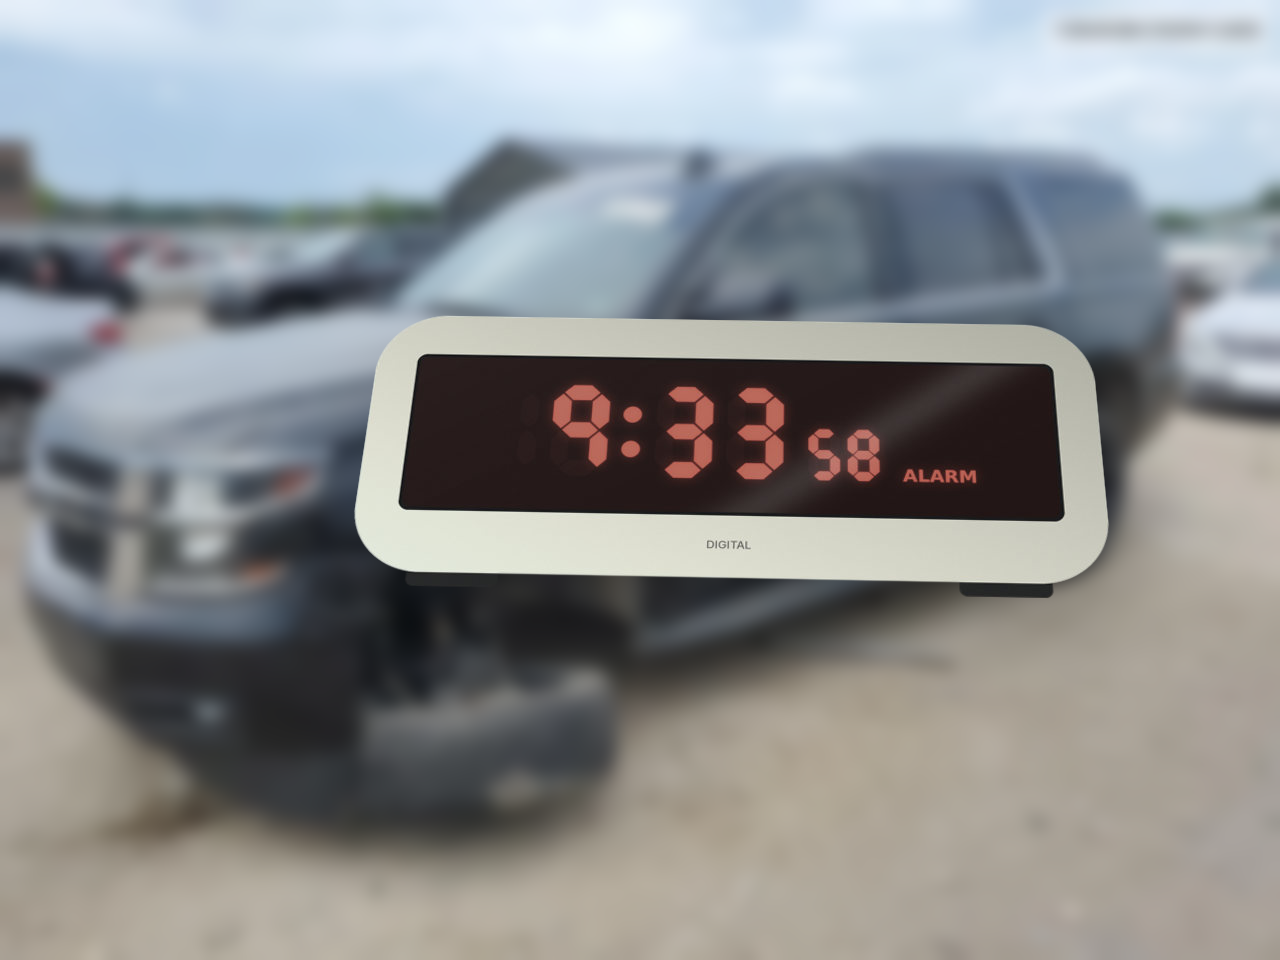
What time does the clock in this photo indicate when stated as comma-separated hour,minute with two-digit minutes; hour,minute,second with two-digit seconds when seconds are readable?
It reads 9,33,58
